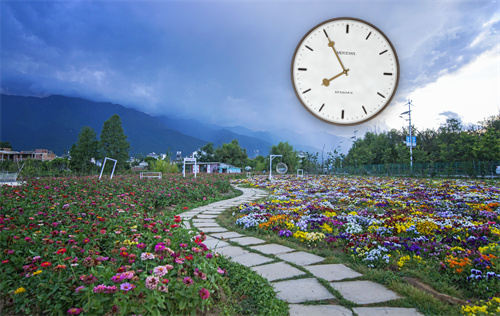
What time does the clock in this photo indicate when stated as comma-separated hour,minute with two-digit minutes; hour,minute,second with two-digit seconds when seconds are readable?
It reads 7,55
